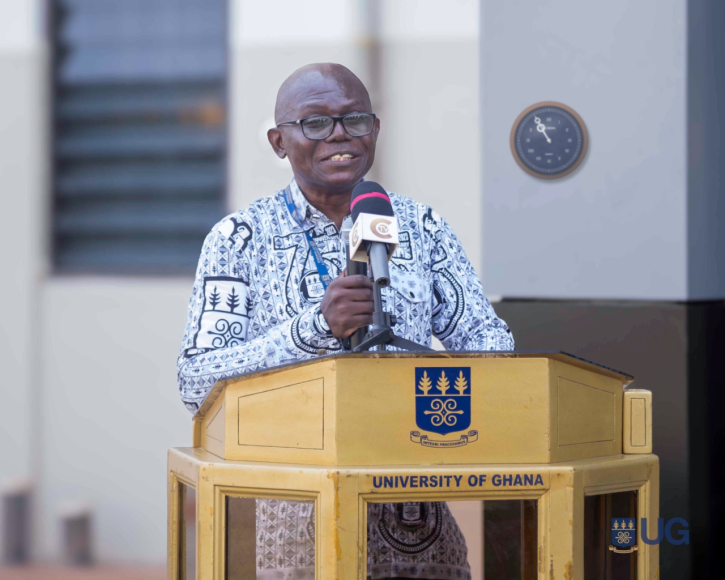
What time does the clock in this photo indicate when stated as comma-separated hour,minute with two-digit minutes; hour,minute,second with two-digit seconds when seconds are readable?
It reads 10,55
